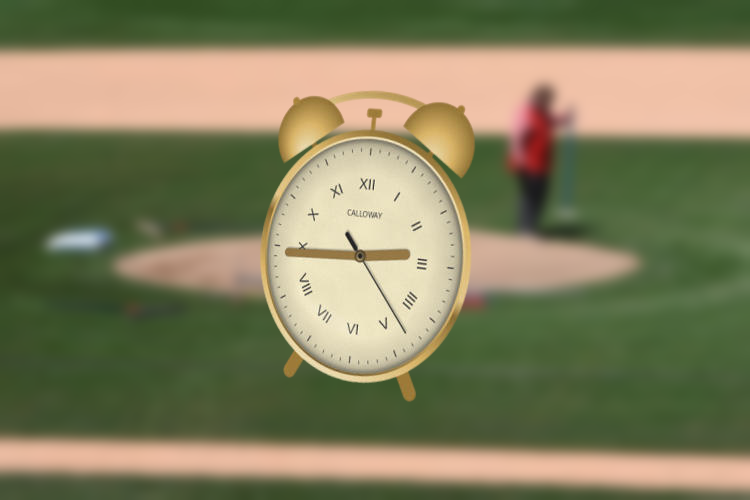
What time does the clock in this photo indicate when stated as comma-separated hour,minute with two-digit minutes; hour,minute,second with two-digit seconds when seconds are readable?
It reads 2,44,23
